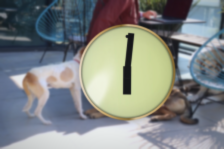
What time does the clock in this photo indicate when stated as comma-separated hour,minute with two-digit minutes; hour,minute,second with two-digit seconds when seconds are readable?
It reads 6,01
